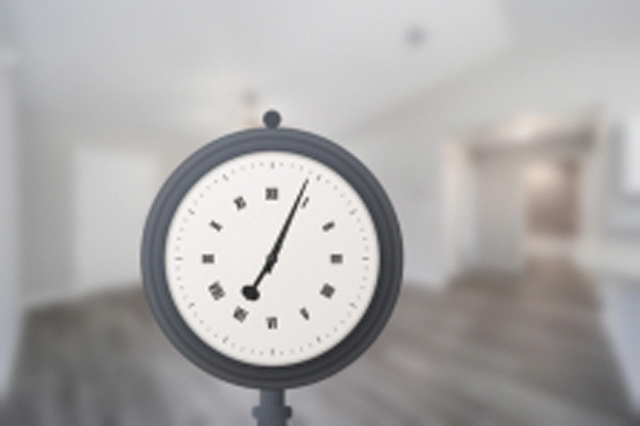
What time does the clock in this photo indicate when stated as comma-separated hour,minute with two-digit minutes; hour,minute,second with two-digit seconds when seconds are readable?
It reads 7,04
